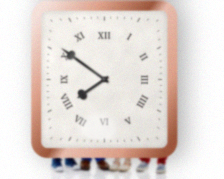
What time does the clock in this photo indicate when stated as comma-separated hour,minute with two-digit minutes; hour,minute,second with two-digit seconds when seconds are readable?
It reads 7,51
